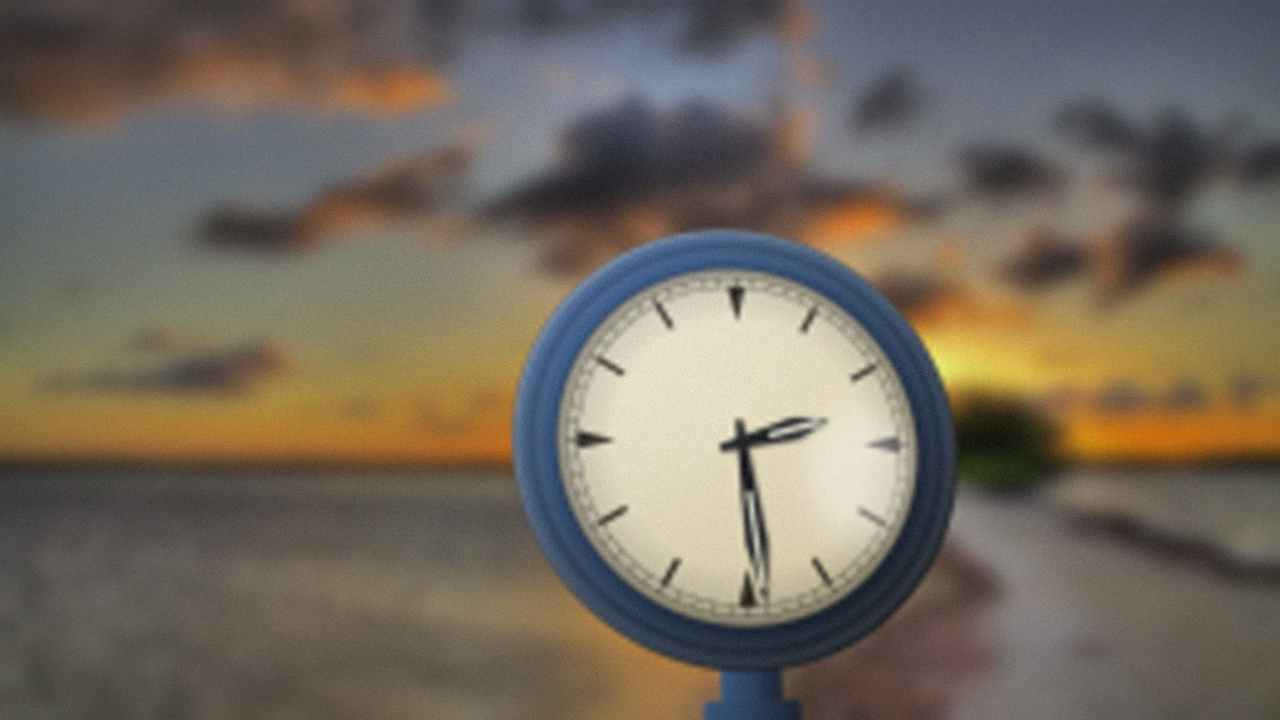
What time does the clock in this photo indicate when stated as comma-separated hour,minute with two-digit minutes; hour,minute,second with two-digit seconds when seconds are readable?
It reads 2,29
